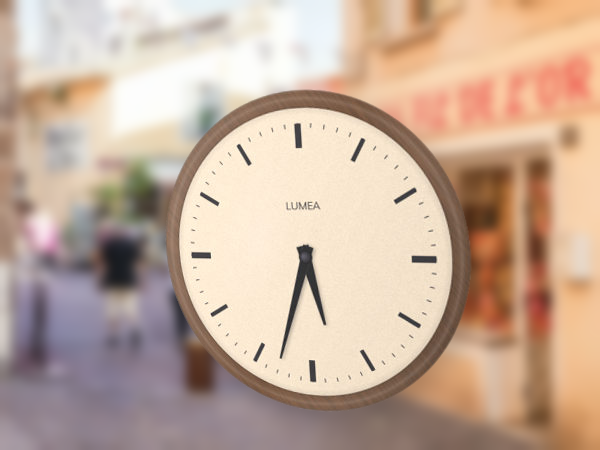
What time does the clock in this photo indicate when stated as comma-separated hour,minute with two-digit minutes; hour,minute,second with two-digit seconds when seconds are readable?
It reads 5,33
